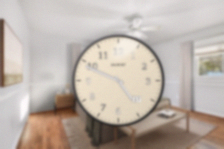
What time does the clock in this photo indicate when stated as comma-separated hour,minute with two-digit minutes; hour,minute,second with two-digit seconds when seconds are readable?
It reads 4,49
